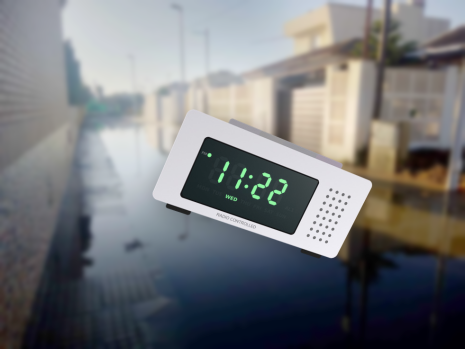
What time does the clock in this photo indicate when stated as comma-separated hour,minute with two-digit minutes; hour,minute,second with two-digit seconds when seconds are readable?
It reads 11,22
